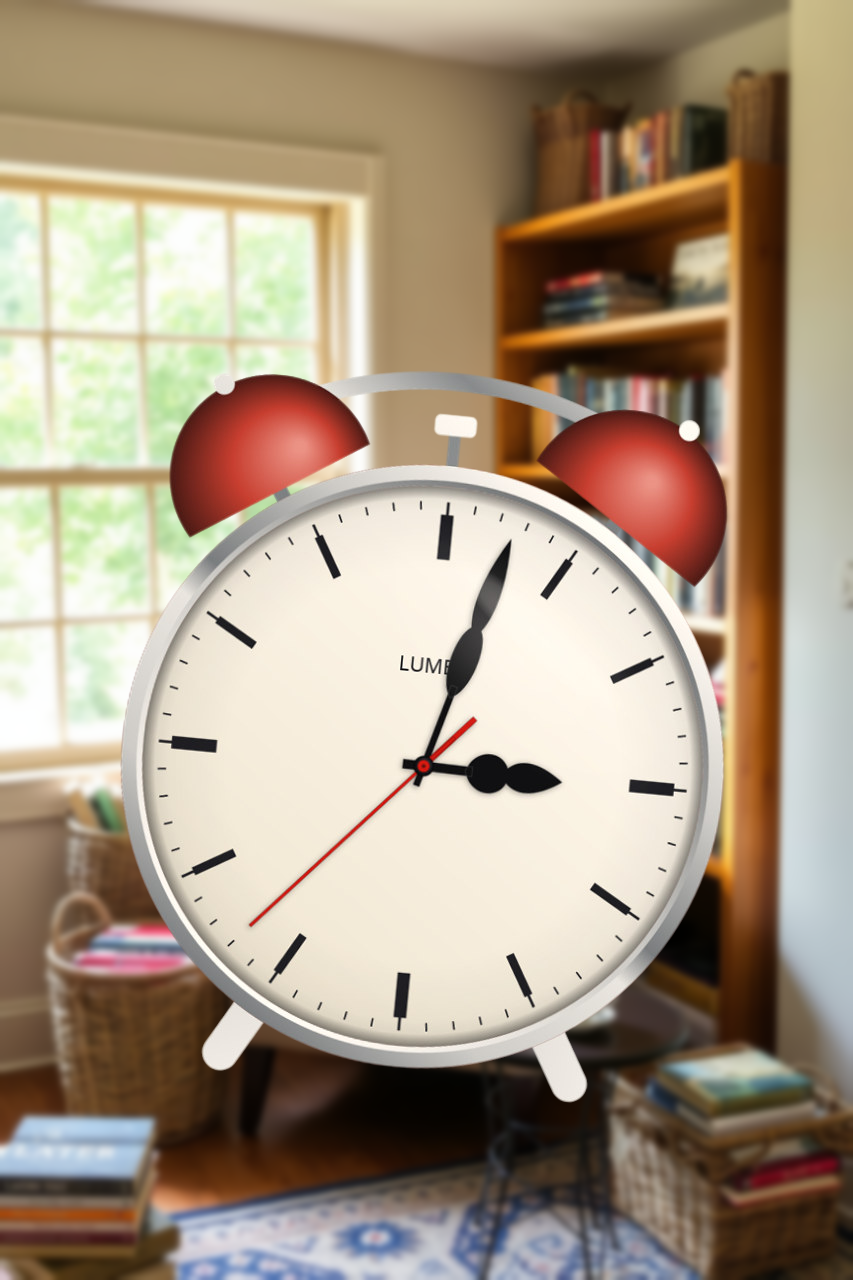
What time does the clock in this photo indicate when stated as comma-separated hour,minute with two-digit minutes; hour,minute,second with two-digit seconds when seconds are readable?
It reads 3,02,37
